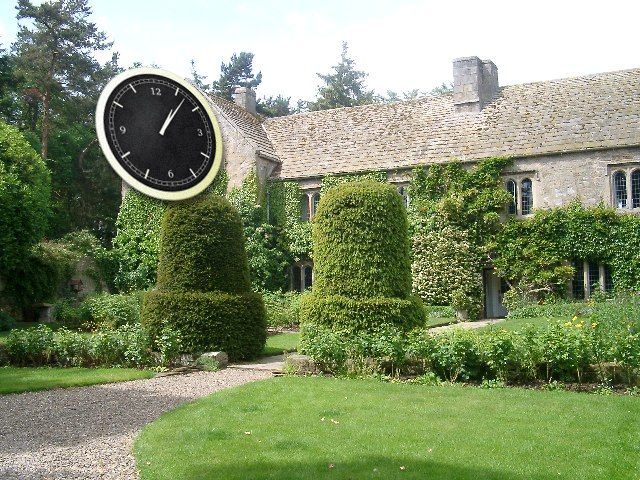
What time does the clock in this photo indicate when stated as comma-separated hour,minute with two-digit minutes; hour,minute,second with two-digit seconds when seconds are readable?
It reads 1,07
